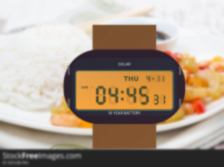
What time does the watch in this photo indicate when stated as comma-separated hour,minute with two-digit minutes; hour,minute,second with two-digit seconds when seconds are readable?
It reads 4,45,31
